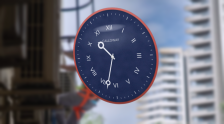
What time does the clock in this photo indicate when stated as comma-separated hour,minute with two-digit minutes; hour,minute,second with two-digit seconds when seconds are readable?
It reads 10,33
